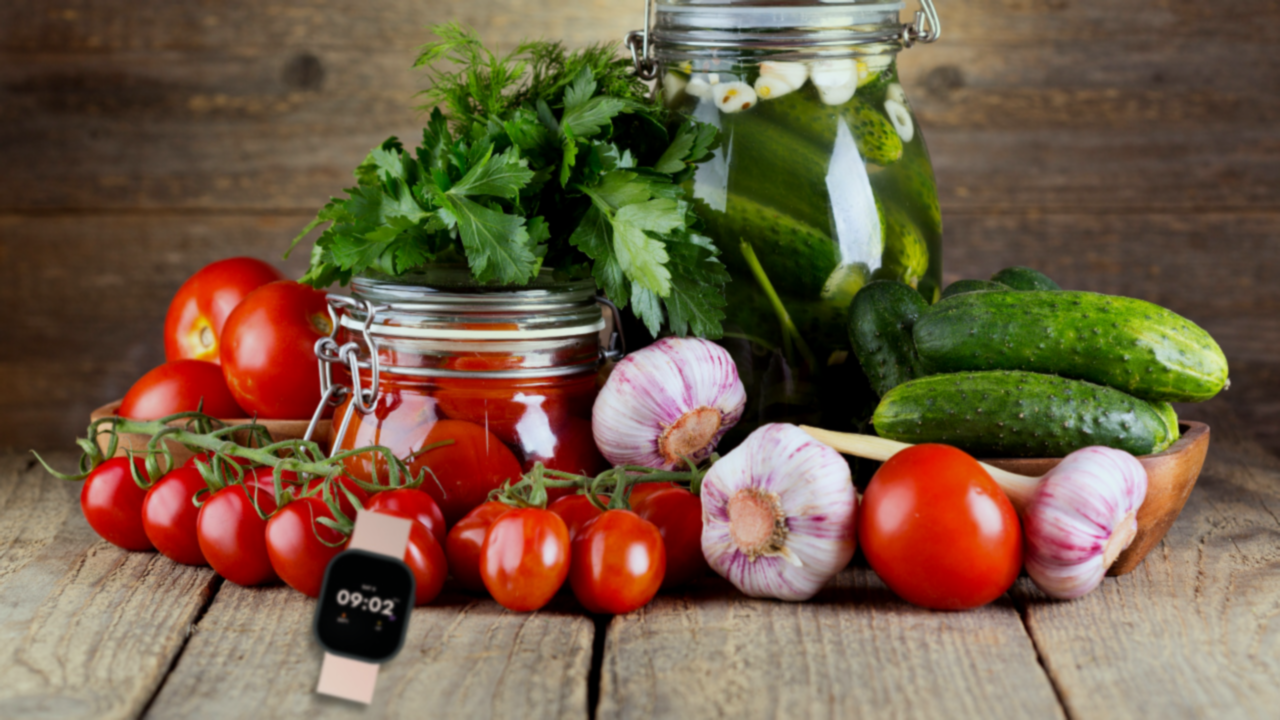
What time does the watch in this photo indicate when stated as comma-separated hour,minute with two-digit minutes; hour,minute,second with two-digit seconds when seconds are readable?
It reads 9,02
